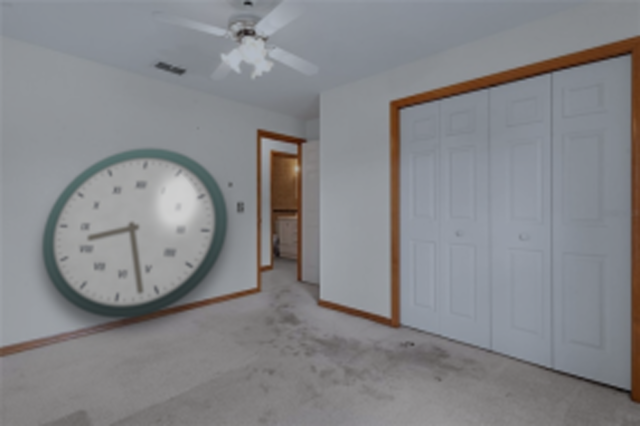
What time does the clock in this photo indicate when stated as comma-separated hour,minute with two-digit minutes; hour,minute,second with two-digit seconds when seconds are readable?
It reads 8,27
